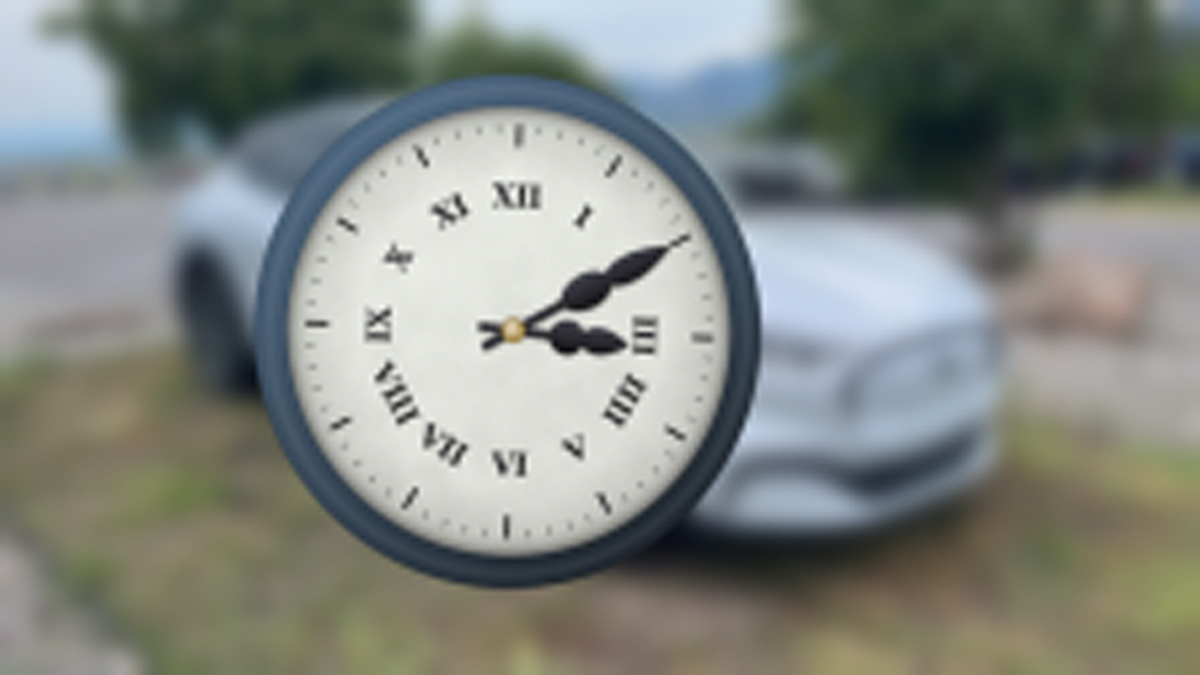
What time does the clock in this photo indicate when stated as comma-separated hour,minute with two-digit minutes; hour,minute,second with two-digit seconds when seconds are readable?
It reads 3,10
